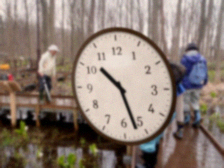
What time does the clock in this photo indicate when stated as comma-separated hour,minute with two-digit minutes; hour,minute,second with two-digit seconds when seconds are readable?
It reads 10,27
